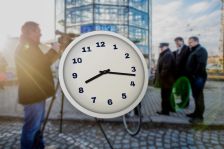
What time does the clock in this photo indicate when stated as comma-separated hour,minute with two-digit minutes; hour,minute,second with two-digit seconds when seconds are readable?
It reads 8,17
